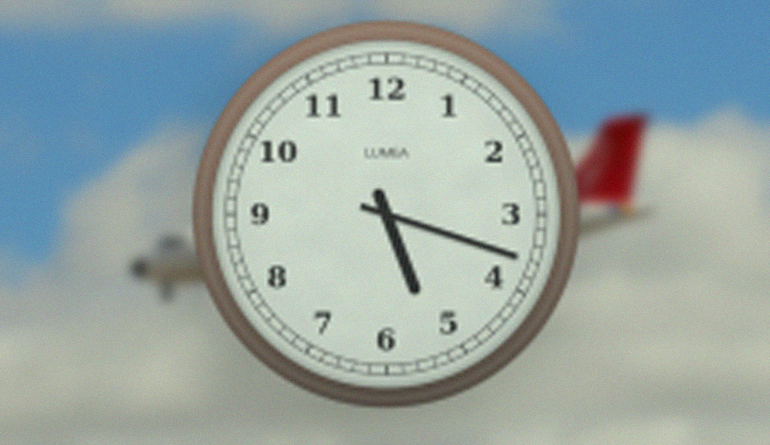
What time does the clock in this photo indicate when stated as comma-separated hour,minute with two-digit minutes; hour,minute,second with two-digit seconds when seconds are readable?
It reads 5,18
